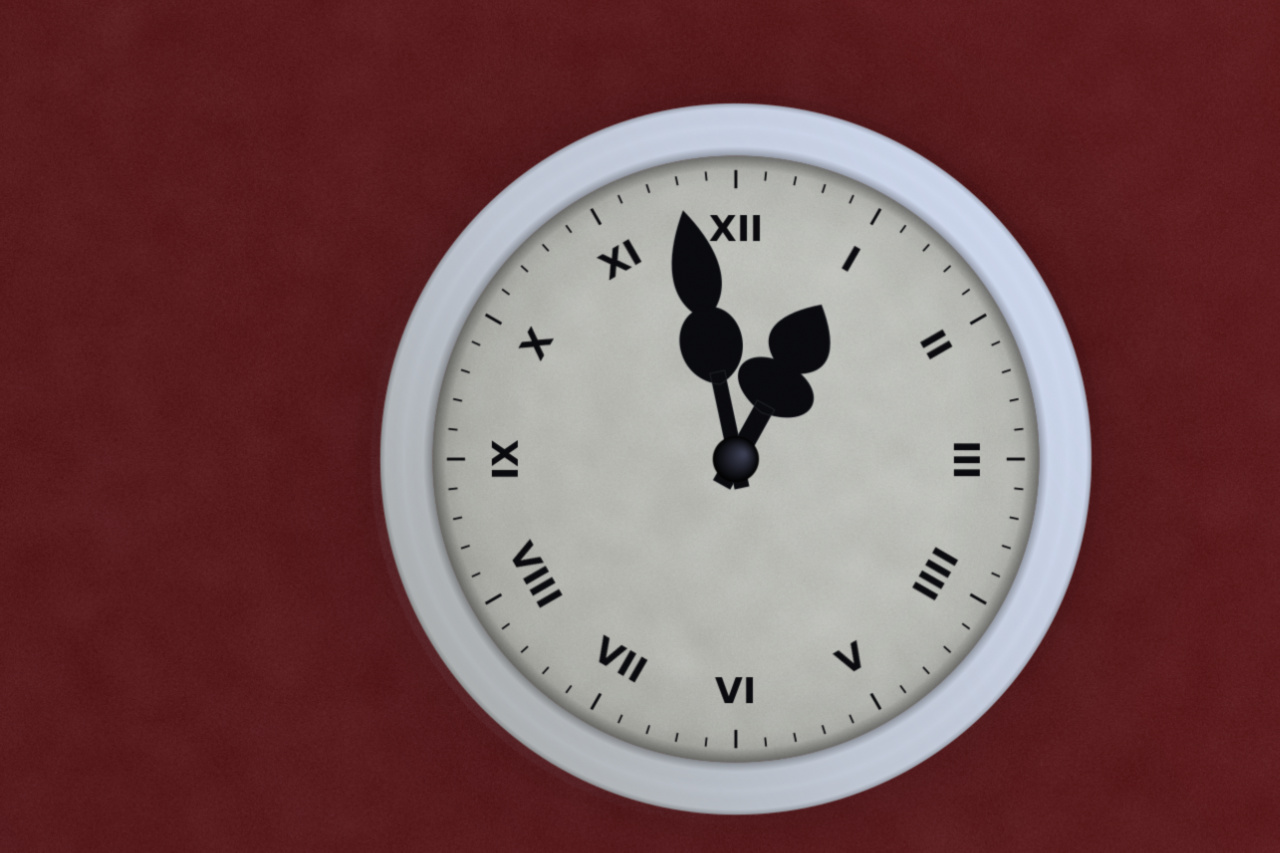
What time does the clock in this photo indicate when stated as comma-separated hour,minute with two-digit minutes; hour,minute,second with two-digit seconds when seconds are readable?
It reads 12,58
